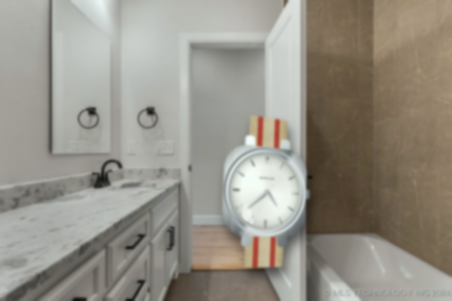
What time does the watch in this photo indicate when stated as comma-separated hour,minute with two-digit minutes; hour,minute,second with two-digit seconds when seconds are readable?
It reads 4,38
